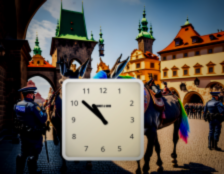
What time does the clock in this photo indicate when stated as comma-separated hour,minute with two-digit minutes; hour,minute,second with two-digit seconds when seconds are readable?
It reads 10,52
